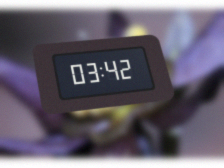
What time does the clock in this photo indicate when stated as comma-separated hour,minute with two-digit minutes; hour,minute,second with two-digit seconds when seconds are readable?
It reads 3,42
